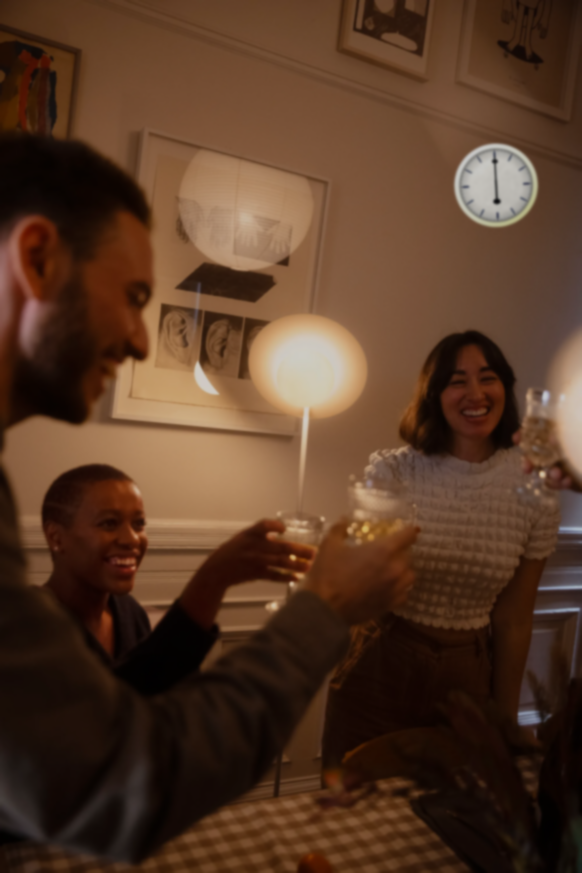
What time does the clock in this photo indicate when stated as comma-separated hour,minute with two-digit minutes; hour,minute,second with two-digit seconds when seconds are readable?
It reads 6,00
